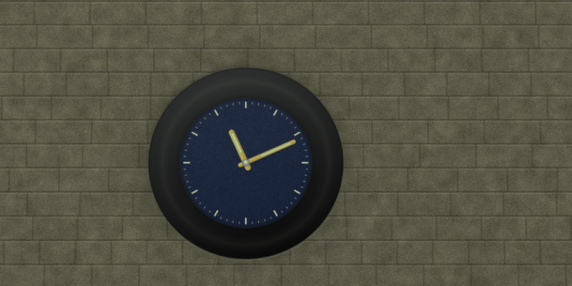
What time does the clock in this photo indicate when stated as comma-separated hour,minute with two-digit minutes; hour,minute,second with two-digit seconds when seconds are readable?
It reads 11,11
